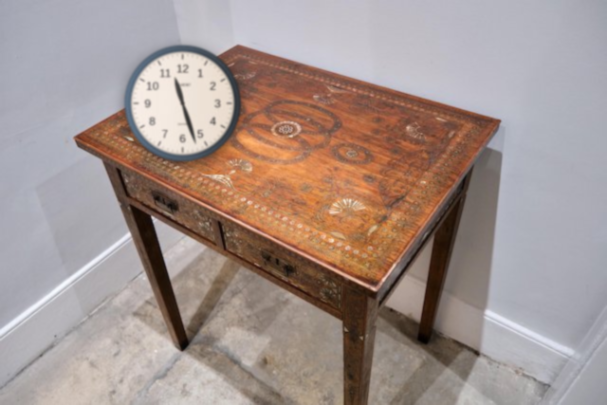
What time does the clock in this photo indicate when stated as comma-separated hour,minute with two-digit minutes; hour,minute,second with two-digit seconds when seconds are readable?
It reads 11,27
